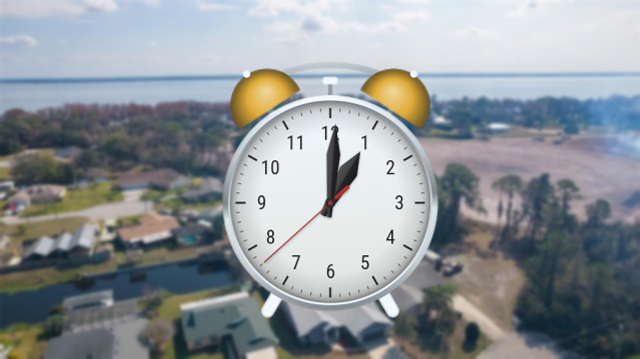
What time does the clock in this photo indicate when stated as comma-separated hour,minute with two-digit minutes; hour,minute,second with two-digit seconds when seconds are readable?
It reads 1,00,38
